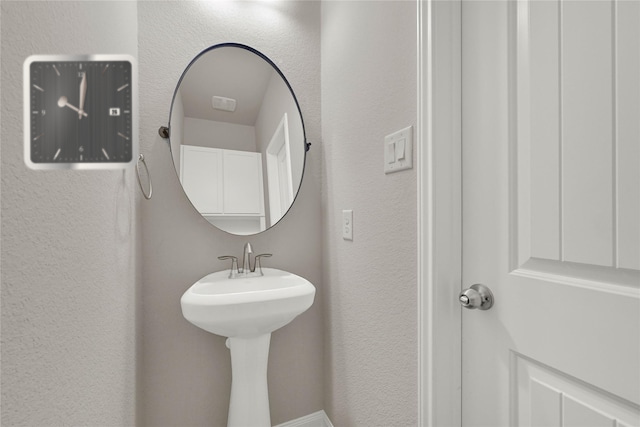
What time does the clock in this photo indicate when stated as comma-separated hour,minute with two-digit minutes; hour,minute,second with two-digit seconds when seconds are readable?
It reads 10,01
